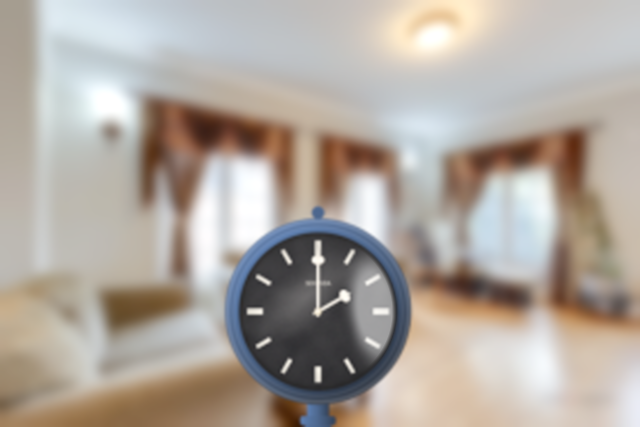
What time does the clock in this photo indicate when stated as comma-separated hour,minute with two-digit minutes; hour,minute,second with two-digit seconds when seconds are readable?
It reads 2,00
